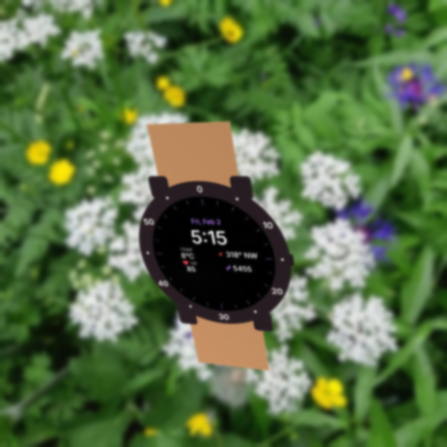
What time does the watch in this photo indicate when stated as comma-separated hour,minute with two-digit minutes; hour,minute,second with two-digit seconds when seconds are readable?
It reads 5,15
